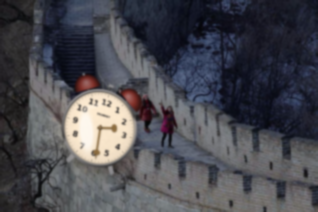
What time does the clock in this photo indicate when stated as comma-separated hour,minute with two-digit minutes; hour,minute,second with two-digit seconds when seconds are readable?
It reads 2,29
